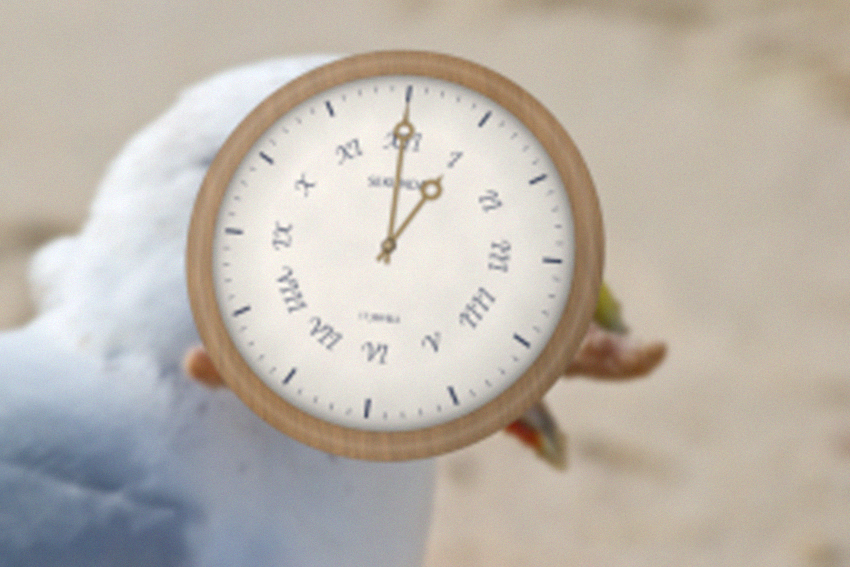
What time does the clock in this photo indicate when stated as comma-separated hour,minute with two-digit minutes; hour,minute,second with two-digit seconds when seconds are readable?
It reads 1,00
